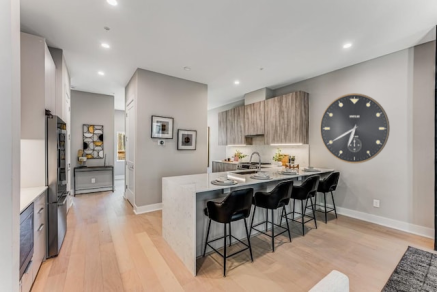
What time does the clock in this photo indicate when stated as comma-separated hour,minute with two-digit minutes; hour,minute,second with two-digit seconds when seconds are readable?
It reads 6,40
